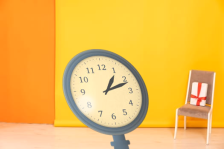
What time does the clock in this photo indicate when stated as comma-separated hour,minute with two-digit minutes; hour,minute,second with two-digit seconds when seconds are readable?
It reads 1,12
